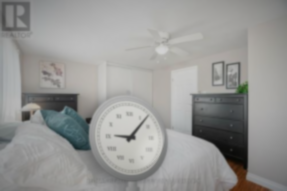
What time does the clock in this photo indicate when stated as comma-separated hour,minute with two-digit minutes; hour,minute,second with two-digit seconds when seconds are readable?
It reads 9,07
